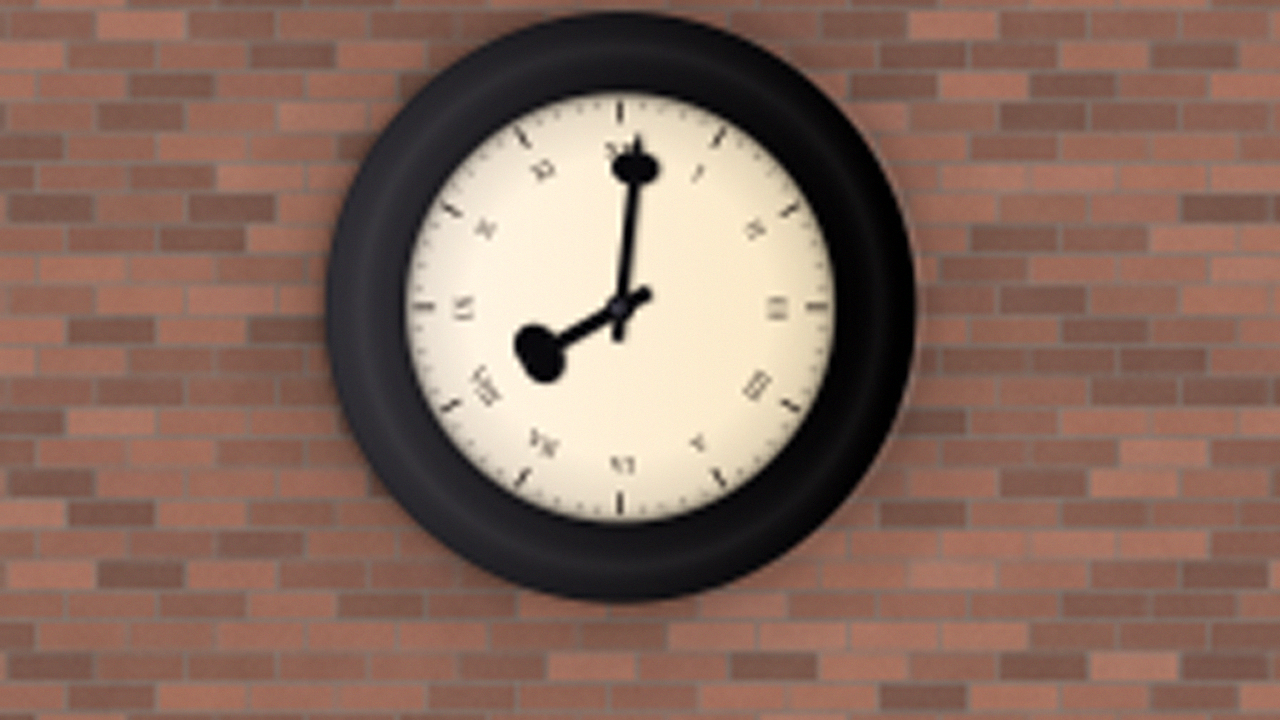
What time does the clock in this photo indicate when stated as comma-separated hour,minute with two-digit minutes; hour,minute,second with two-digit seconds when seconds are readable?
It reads 8,01
